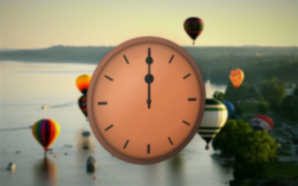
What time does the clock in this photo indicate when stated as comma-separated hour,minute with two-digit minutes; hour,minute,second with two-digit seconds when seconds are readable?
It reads 12,00
